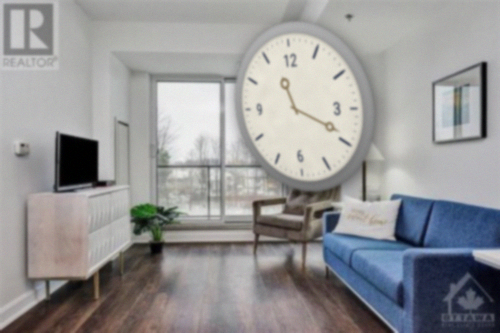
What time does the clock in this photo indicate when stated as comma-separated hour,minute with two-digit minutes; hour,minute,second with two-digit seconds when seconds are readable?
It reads 11,19
